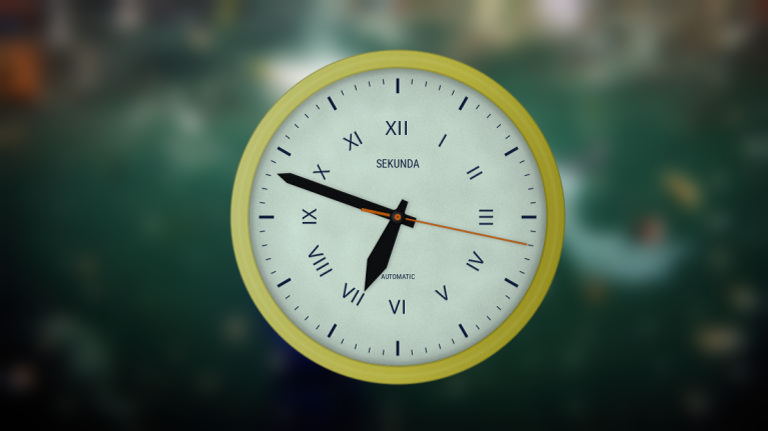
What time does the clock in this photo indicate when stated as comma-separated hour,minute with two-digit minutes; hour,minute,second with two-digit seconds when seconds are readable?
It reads 6,48,17
